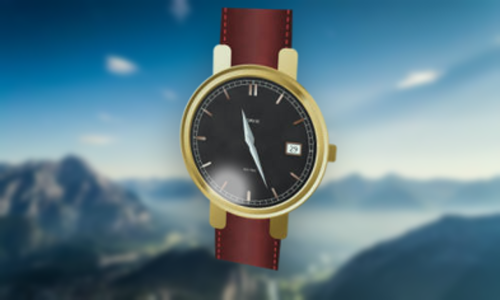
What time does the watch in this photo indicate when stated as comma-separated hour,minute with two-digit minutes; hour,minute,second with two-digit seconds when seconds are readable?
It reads 11,26
